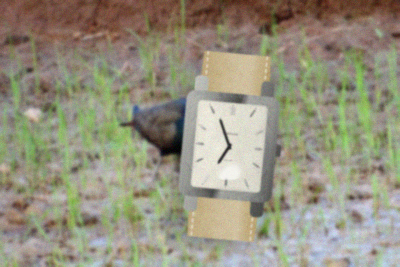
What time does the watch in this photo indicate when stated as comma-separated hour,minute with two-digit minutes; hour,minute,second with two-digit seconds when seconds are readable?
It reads 6,56
